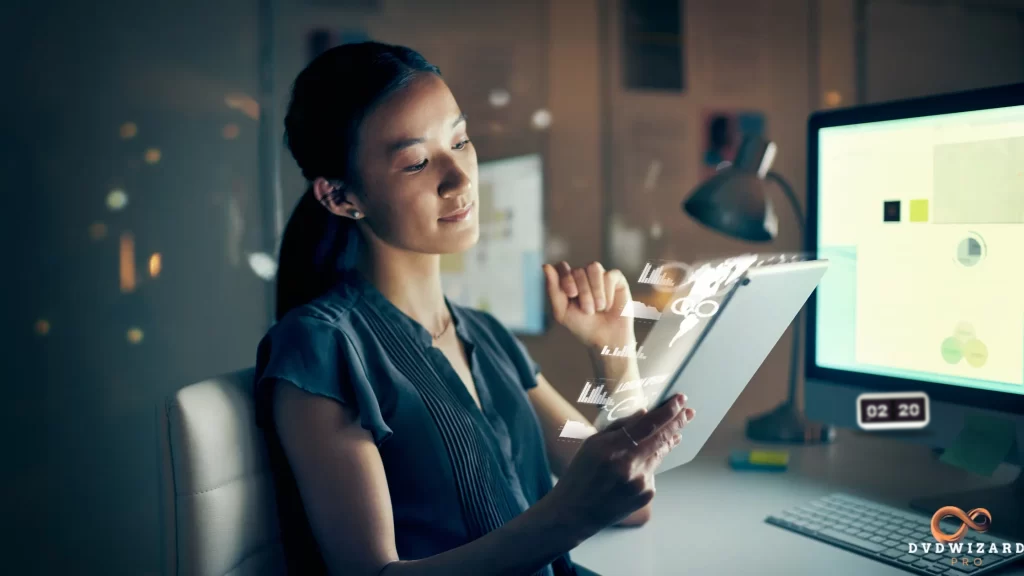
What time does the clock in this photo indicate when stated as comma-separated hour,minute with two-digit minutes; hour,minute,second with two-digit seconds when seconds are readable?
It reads 2,20
